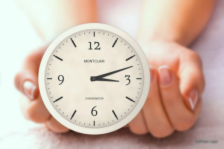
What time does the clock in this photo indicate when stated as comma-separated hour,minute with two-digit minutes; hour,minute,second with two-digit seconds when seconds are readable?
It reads 3,12
